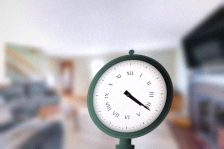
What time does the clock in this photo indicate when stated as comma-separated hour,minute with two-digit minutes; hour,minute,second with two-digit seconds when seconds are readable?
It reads 4,21
